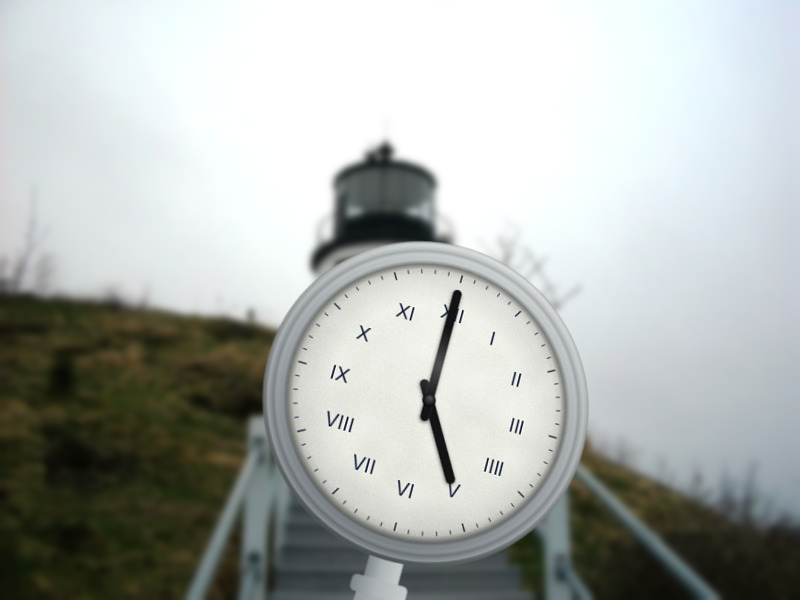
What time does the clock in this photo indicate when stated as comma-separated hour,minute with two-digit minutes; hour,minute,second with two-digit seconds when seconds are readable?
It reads 5,00
